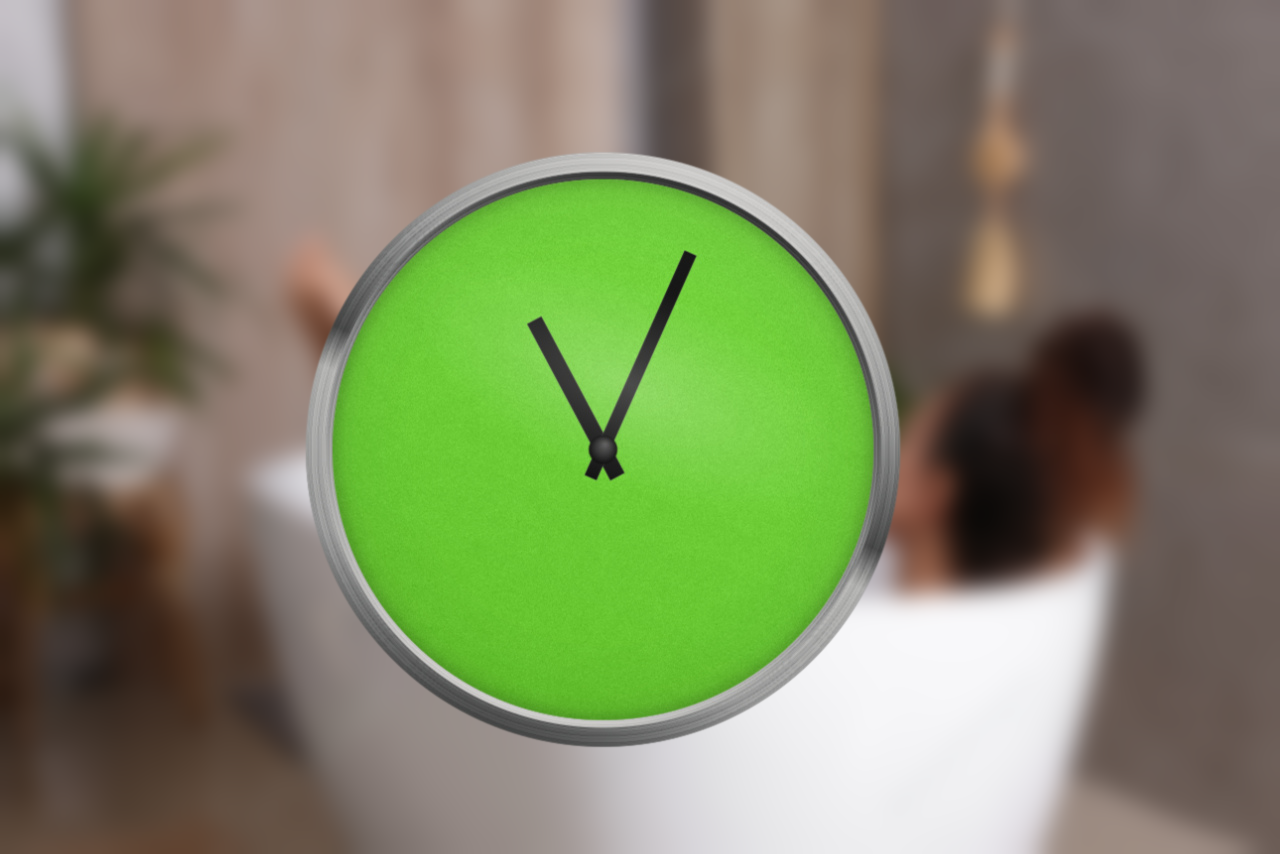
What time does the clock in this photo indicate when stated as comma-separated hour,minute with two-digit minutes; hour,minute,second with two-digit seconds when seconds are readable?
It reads 11,04
